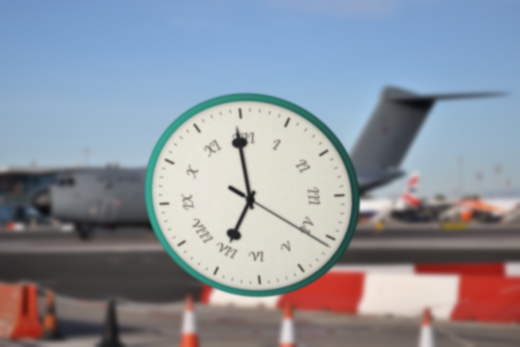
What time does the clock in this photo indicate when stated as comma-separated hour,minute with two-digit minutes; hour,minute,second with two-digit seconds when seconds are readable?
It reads 6,59,21
